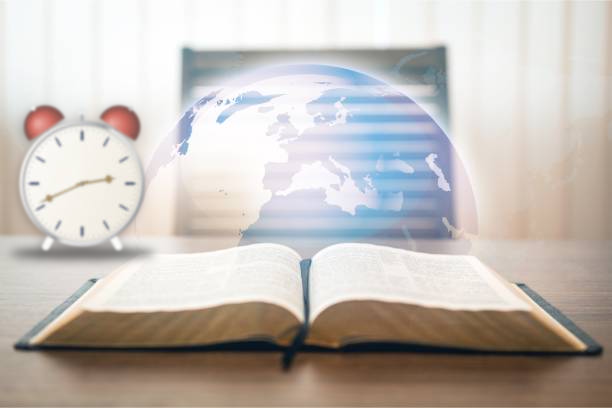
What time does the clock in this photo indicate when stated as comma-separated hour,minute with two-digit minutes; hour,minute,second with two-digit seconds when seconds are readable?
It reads 2,41
